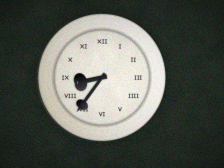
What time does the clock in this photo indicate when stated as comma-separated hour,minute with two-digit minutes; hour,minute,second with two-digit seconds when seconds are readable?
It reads 8,36
